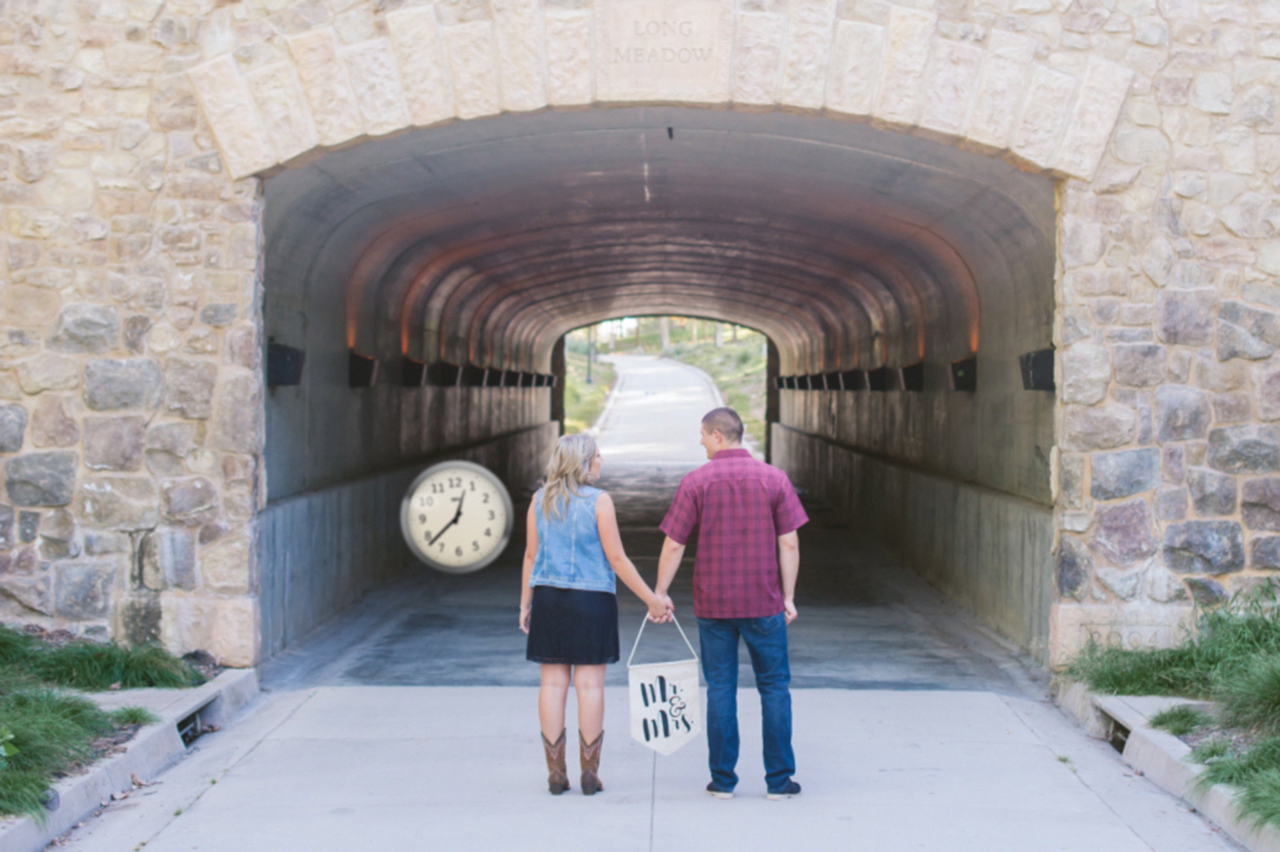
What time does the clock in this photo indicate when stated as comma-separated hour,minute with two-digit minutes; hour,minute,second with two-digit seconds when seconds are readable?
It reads 12,38
